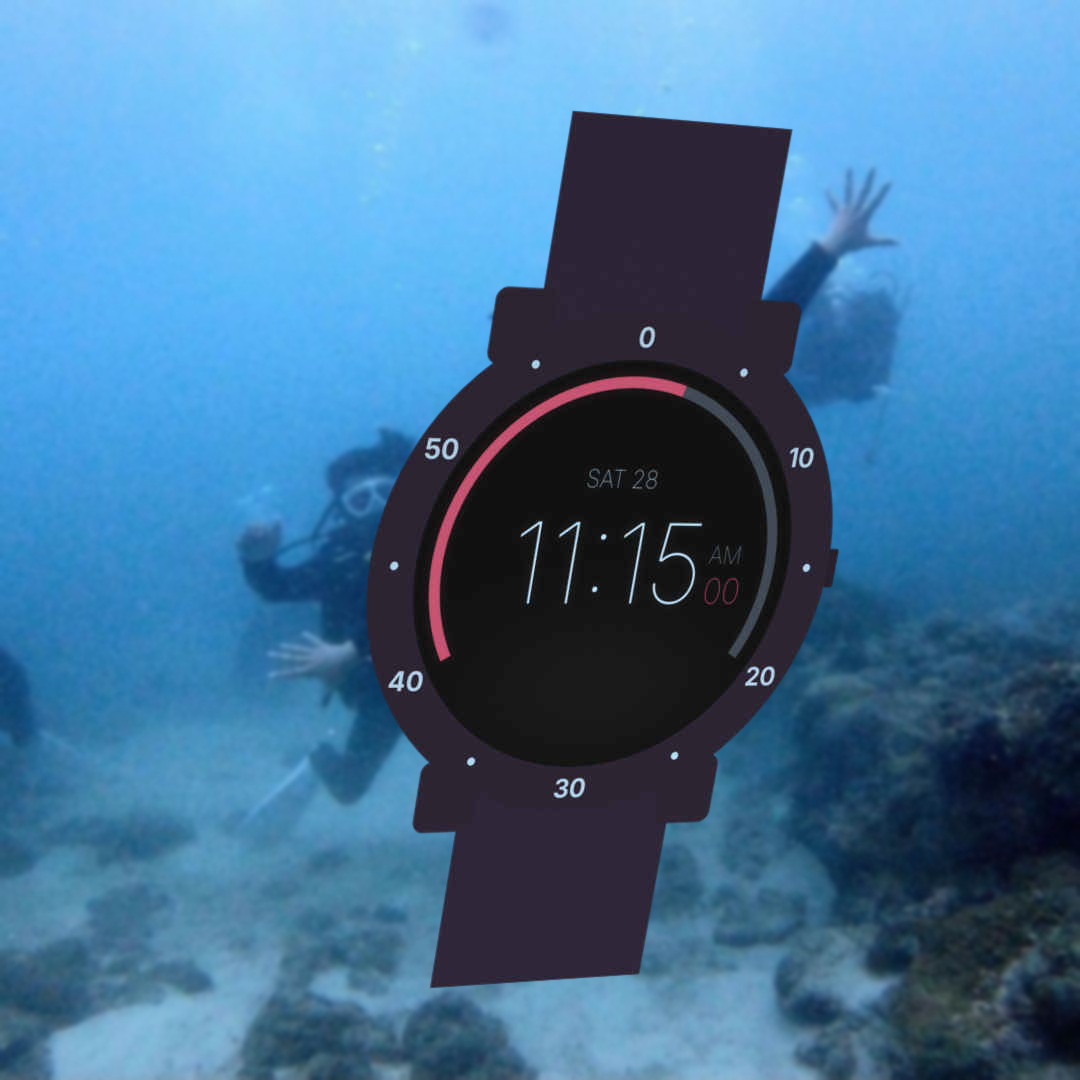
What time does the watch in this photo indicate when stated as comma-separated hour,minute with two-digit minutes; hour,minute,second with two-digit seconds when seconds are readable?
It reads 11,15,00
